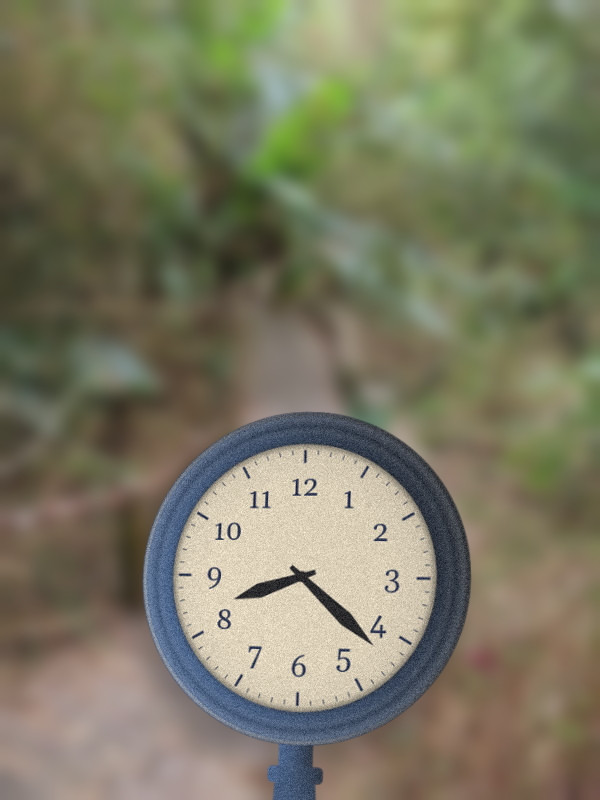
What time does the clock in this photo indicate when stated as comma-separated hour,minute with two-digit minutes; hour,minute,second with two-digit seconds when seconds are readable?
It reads 8,22
